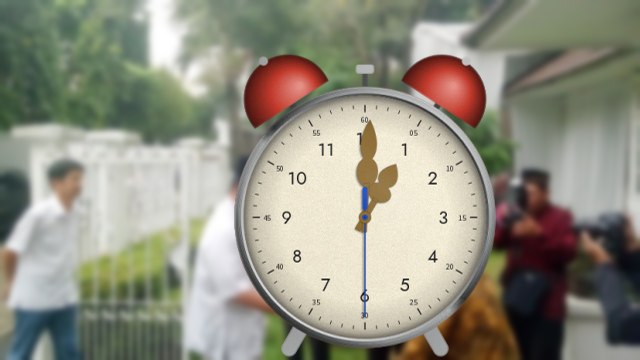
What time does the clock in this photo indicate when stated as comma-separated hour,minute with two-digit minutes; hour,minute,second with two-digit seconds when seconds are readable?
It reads 1,00,30
